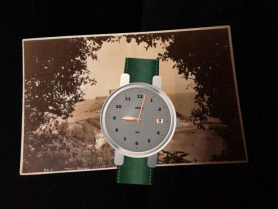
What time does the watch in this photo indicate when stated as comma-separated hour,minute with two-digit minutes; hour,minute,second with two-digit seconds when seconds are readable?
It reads 9,02
